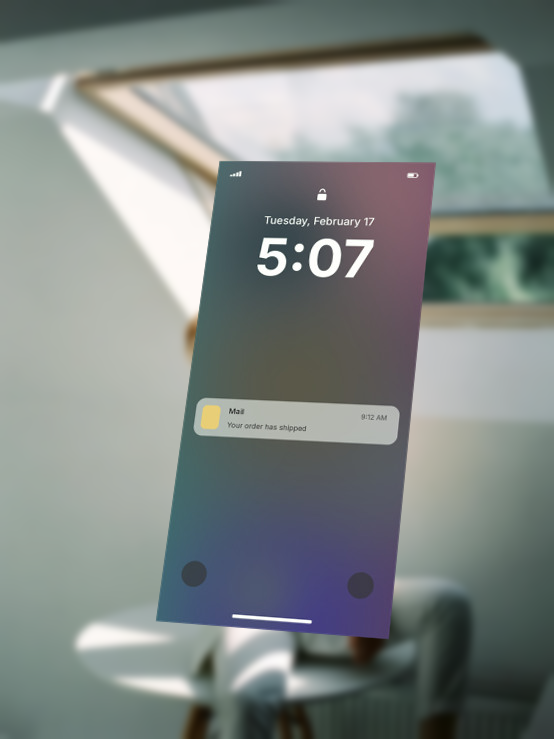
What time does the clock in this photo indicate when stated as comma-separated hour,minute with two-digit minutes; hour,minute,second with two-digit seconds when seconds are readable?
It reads 5,07
